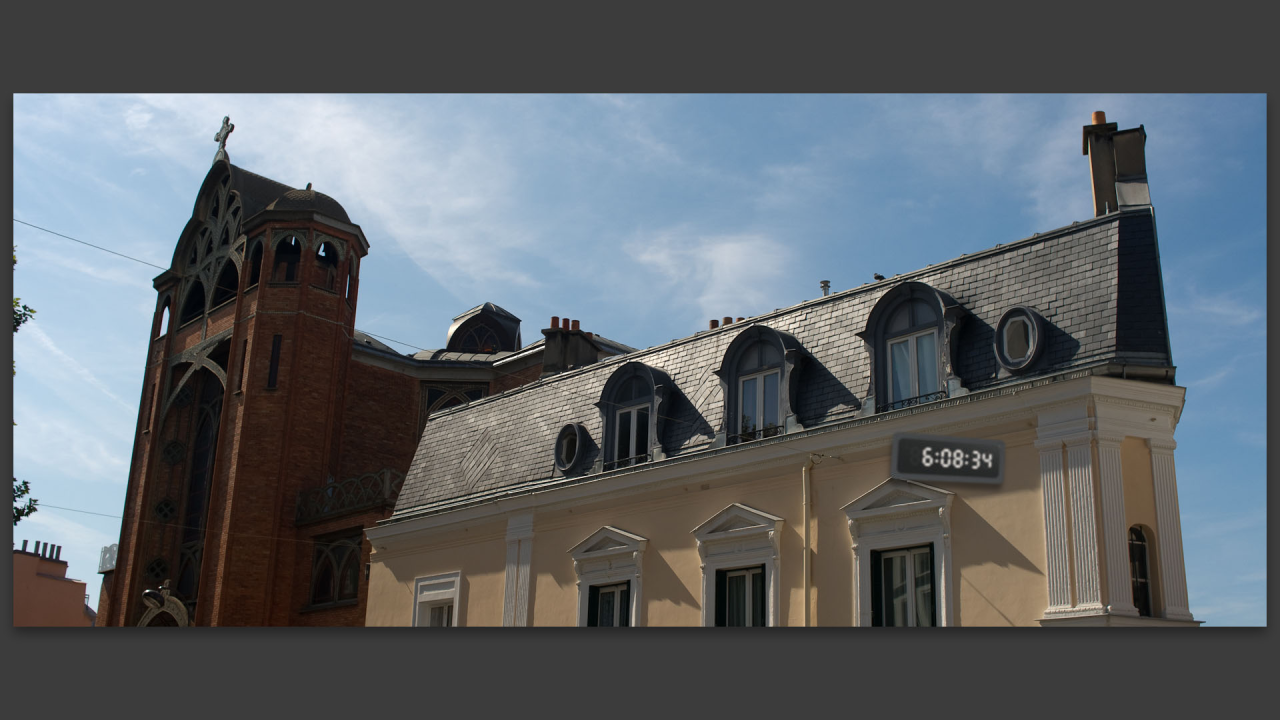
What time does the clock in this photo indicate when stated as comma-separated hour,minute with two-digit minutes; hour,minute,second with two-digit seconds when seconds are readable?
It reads 6,08,34
